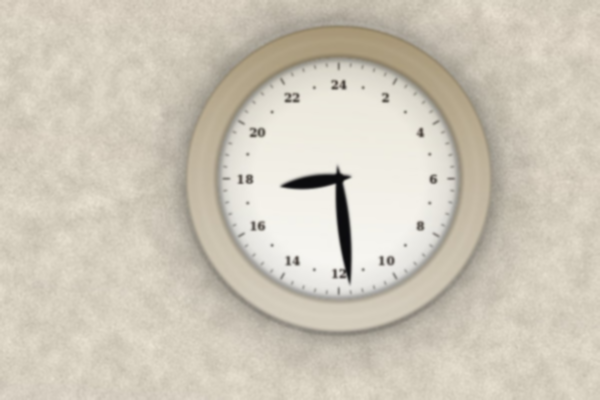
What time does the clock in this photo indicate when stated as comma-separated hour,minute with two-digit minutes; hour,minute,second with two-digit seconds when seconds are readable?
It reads 17,29
